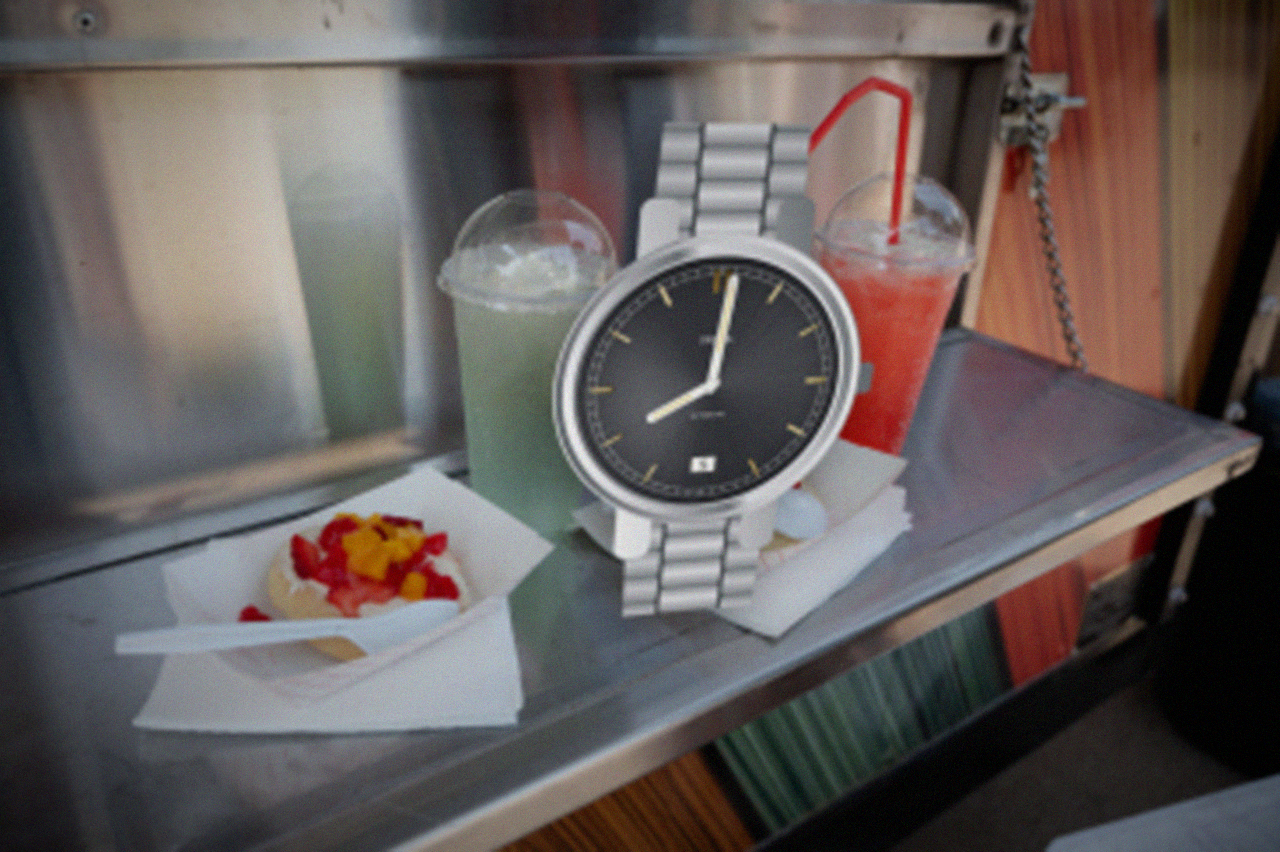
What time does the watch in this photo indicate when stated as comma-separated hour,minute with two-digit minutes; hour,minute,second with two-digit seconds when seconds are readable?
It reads 8,01
